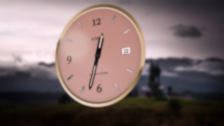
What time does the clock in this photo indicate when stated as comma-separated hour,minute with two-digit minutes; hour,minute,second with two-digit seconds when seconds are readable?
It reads 12,33
